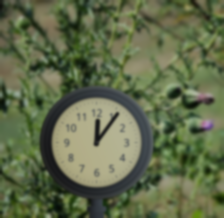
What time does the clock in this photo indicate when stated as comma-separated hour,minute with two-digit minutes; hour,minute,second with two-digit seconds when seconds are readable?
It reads 12,06
